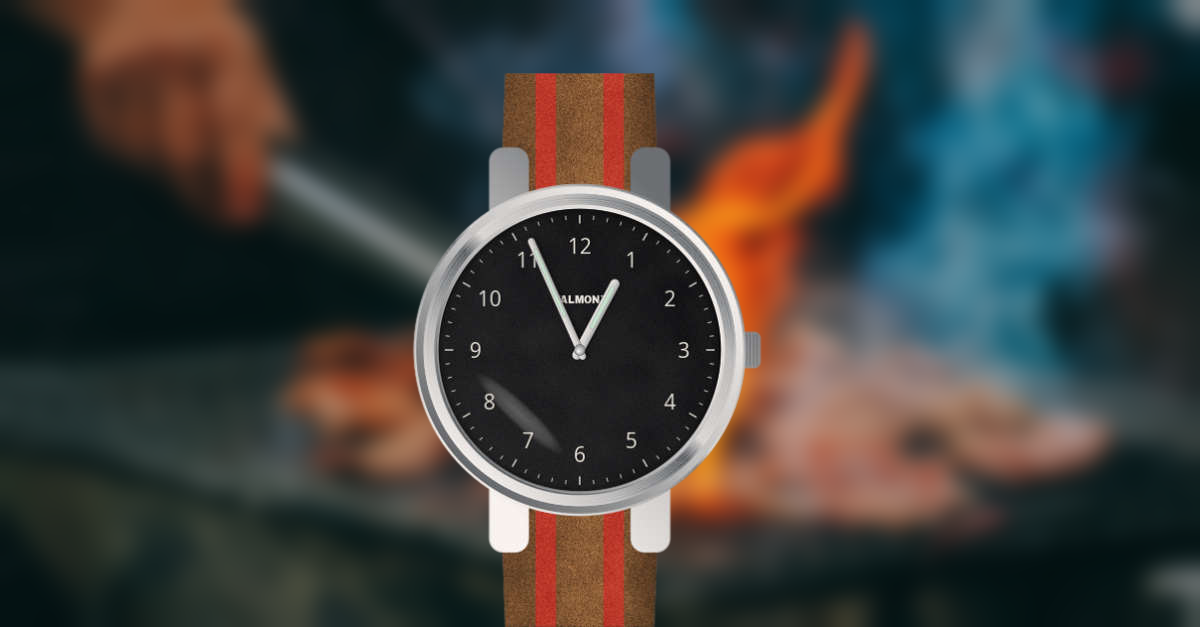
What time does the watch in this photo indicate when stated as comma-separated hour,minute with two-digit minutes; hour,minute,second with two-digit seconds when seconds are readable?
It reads 12,56
